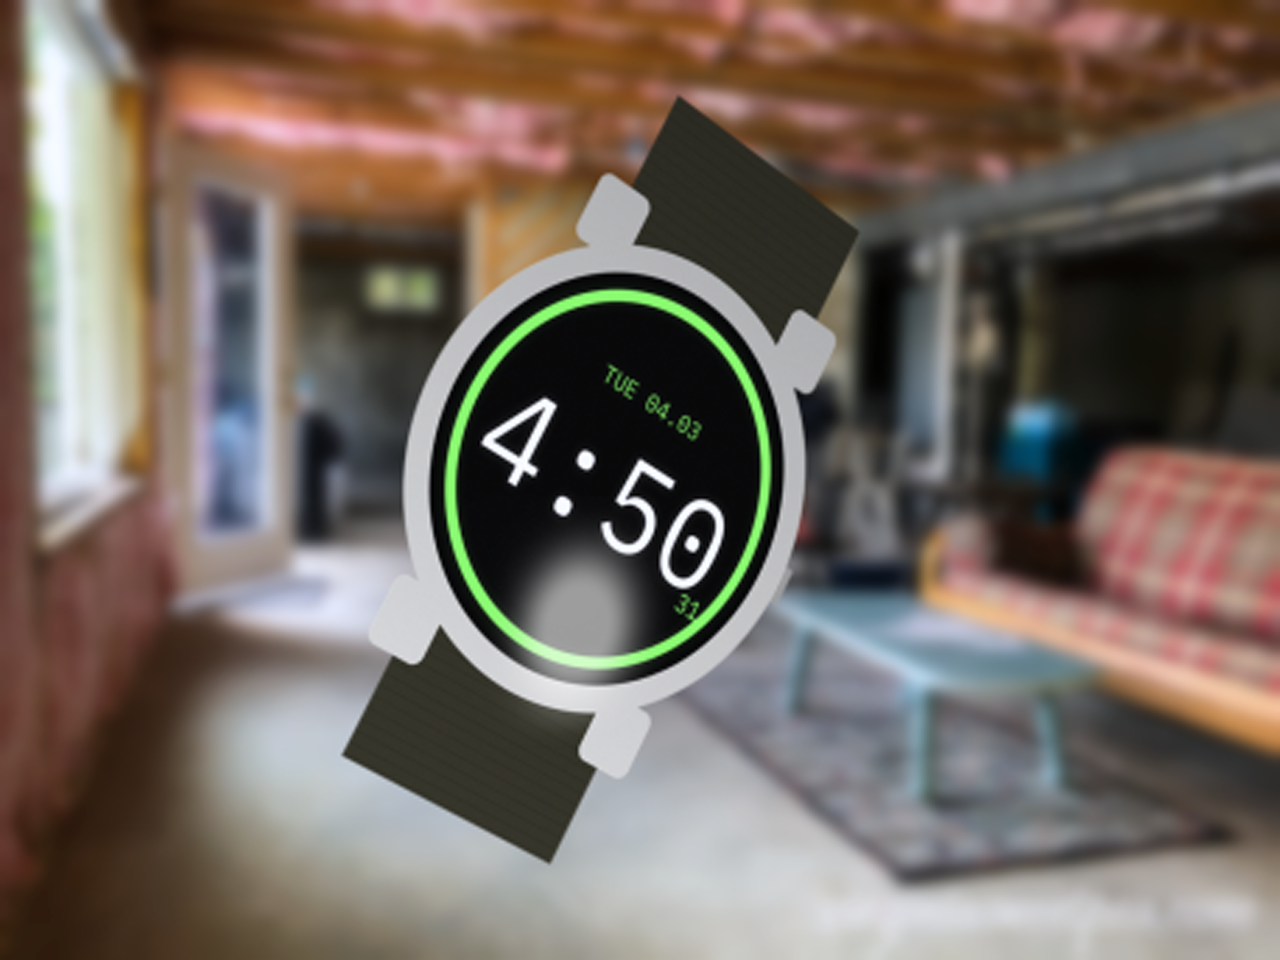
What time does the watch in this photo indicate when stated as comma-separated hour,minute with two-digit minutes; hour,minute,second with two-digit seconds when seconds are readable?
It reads 4,50,31
